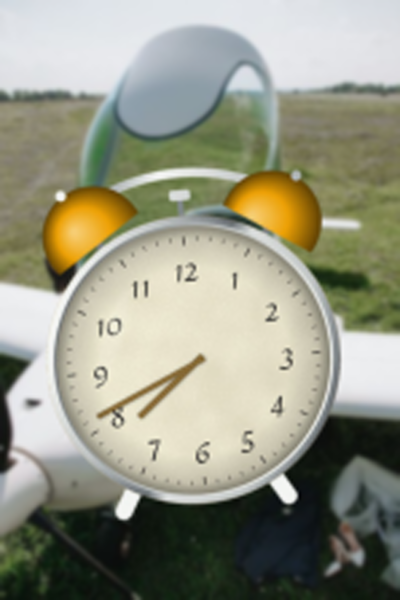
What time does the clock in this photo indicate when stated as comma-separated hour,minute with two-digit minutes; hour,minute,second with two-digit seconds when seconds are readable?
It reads 7,41
